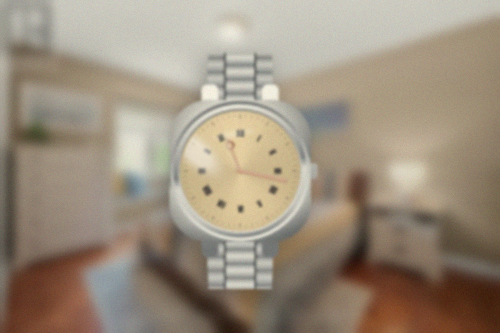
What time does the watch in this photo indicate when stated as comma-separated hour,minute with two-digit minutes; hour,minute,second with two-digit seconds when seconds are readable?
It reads 11,17
